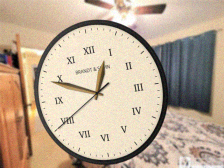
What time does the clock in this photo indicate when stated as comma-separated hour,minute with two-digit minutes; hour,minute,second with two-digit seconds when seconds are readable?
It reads 12,48,40
